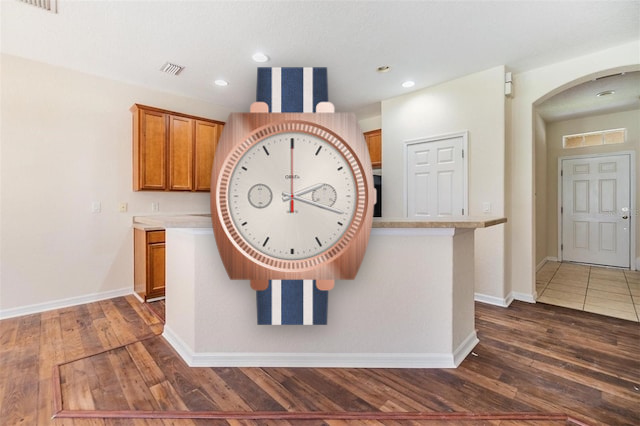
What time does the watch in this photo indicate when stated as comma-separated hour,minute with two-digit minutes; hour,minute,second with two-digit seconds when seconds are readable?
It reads 2,18
